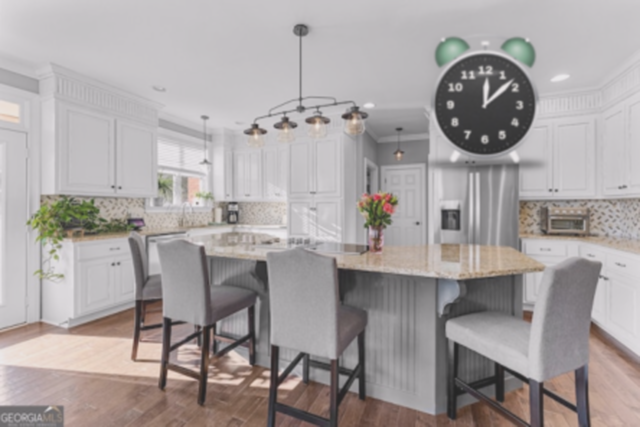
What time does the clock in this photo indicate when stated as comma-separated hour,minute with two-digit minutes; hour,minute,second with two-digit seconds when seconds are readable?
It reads 12,08
